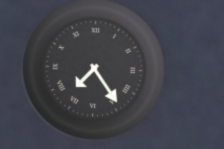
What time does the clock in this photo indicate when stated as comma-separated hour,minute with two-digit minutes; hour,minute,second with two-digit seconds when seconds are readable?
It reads 7,24
